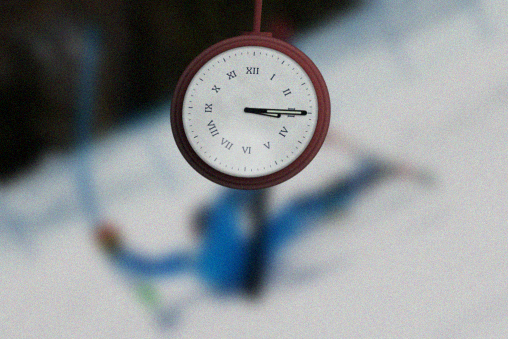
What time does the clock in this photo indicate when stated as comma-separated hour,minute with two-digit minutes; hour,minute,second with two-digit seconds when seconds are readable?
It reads 3,15
